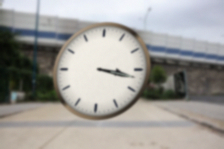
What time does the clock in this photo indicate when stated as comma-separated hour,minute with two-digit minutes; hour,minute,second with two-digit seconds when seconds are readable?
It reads 3,17
